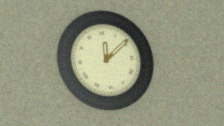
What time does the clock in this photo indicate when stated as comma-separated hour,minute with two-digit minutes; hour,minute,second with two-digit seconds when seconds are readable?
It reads 12,09
